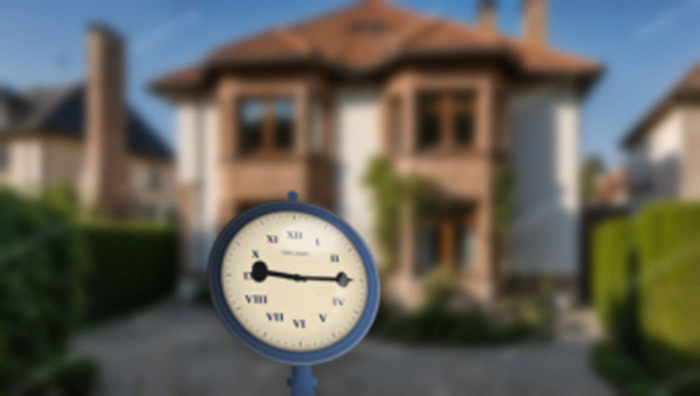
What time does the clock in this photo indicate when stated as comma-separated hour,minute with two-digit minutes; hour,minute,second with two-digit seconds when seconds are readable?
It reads 9,15
